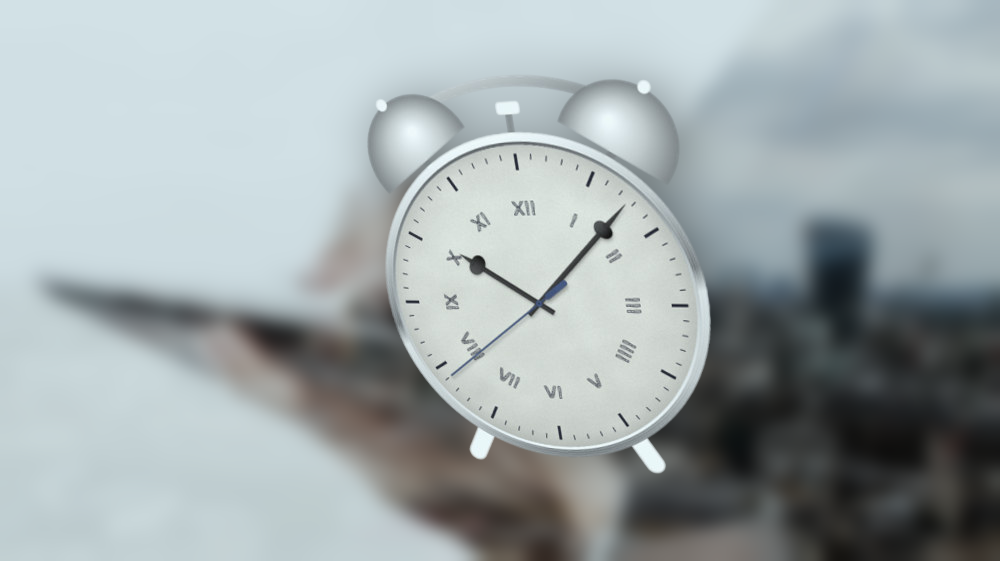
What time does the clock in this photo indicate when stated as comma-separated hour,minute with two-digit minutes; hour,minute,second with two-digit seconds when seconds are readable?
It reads 10,07,39
